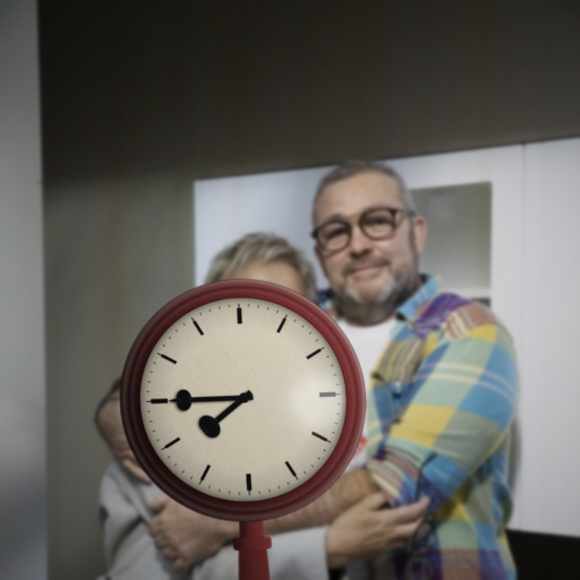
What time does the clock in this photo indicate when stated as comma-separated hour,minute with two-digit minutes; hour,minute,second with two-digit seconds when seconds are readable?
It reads 7,45
